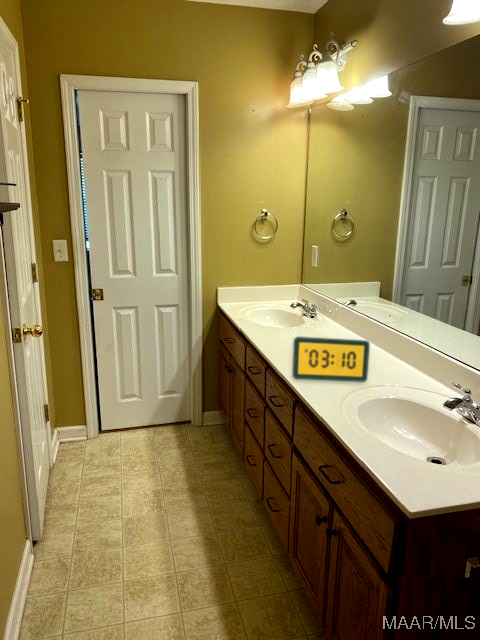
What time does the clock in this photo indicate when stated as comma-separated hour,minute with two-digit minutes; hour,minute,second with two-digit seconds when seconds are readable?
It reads 3,10
